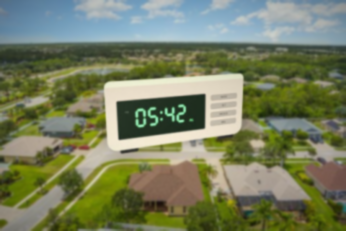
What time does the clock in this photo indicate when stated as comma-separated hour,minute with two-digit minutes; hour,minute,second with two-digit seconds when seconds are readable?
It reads 5,42
